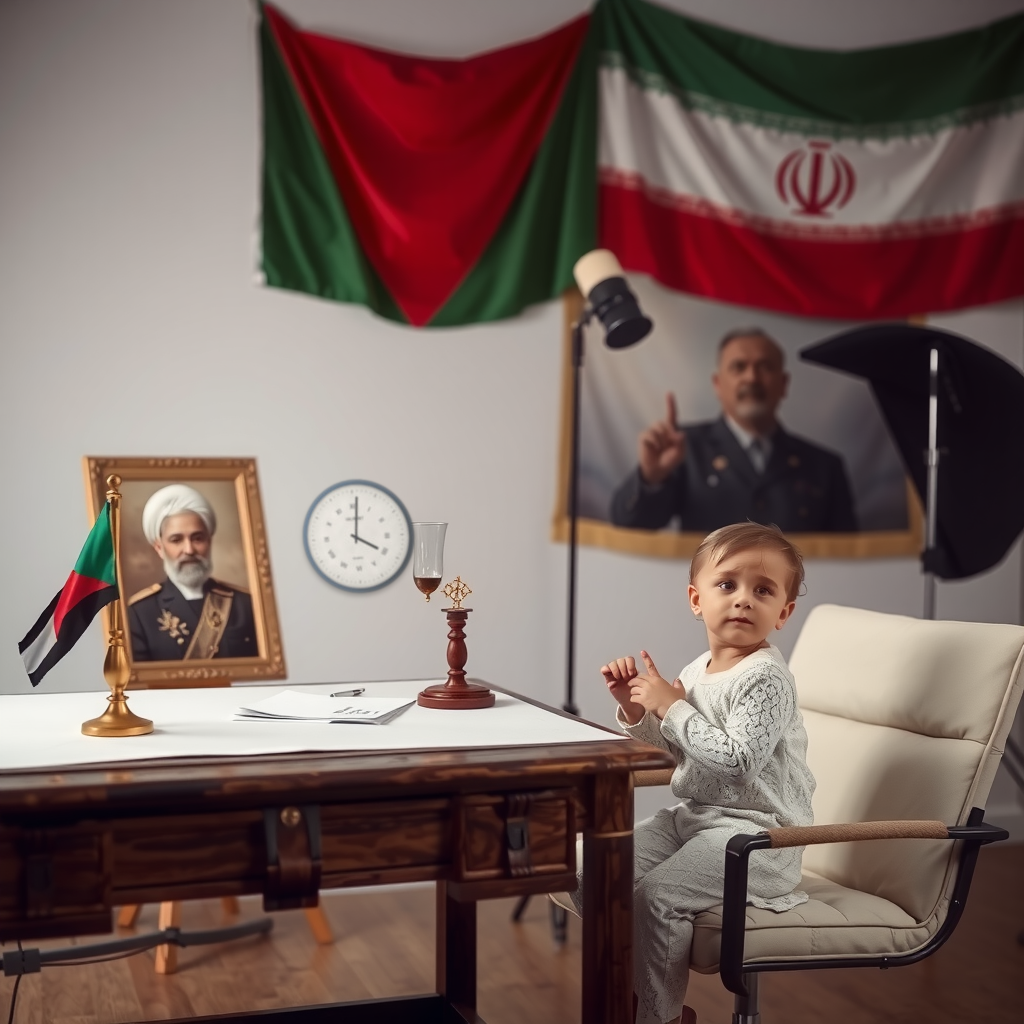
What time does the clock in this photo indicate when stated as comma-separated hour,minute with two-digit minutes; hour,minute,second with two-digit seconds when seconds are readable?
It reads 4,01
